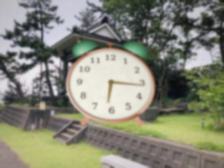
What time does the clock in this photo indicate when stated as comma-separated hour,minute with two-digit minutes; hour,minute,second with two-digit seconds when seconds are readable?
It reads 6,16
